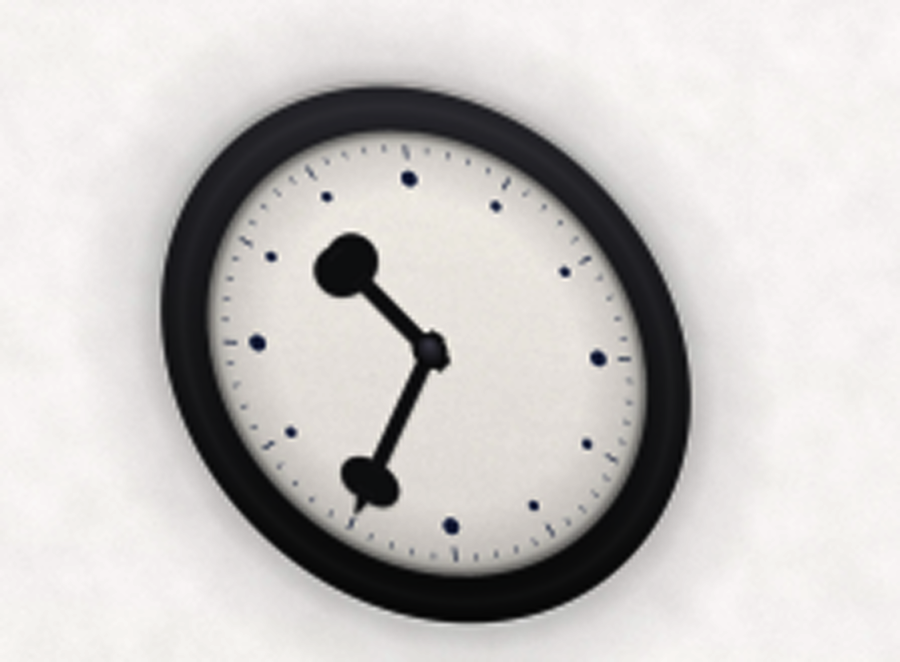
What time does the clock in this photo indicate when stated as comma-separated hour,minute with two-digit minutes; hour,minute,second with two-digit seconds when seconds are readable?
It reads 10,35
